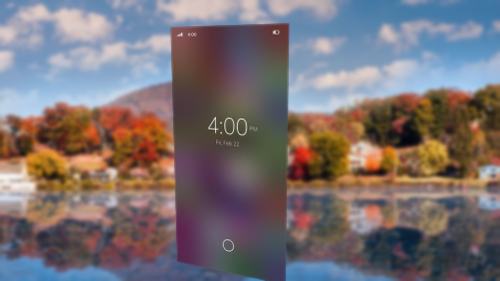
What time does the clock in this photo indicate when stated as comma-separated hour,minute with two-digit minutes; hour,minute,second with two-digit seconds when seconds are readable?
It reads 4,00
